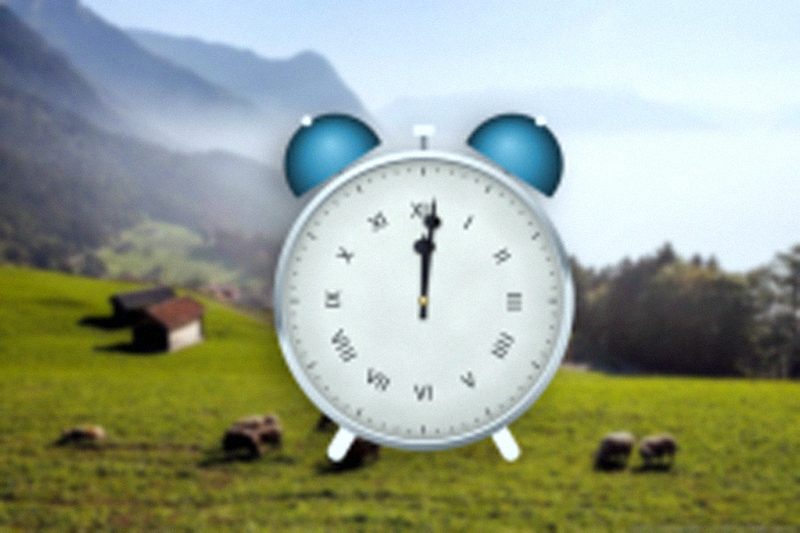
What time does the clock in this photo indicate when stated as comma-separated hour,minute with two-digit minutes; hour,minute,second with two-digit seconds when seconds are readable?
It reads 12,01
